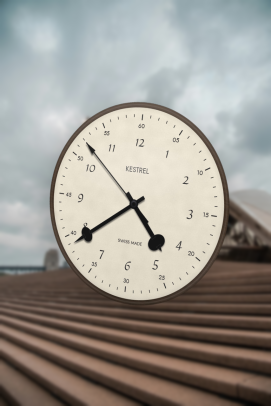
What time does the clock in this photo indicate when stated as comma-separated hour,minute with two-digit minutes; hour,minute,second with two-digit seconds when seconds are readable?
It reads 4,38,52
